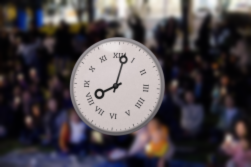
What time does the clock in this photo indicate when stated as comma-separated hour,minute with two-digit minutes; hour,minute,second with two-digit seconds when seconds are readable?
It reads 8,02
